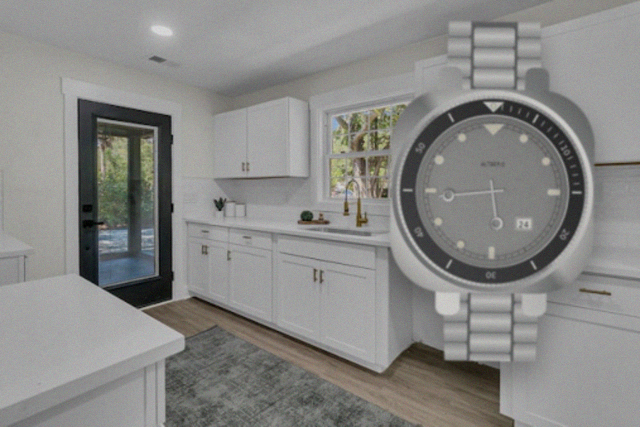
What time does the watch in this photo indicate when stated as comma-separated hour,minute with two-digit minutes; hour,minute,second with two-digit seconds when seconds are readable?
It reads 5,44
